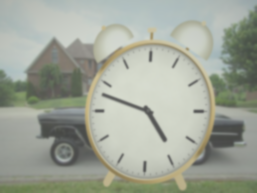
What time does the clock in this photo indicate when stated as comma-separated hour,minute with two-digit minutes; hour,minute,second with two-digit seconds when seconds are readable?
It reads 4,48
